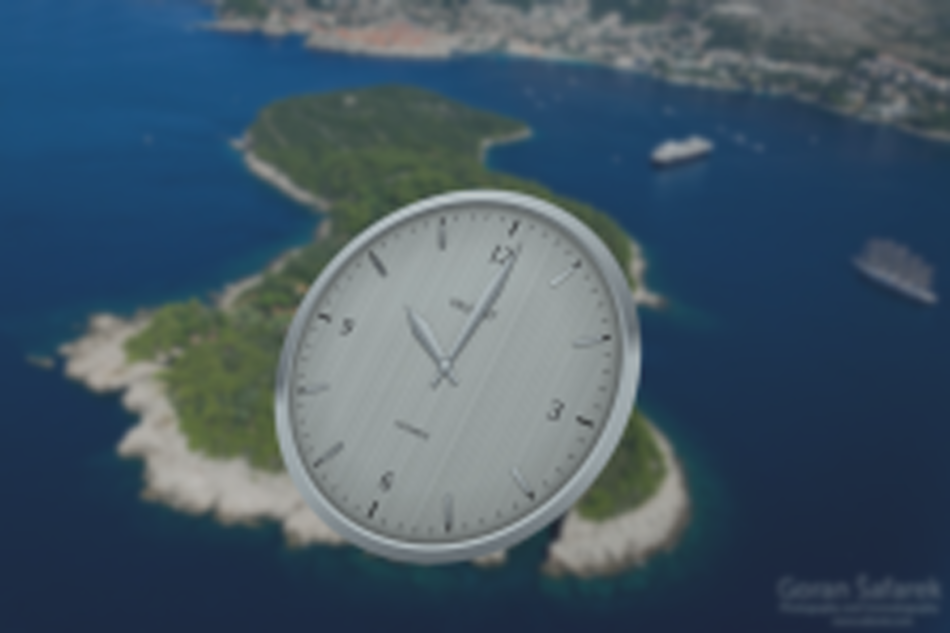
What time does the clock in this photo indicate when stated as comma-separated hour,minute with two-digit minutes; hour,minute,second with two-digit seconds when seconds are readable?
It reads 10,01
